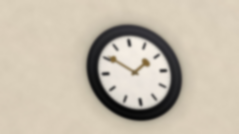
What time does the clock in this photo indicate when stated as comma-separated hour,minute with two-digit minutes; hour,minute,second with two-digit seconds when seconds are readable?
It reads 1,51
